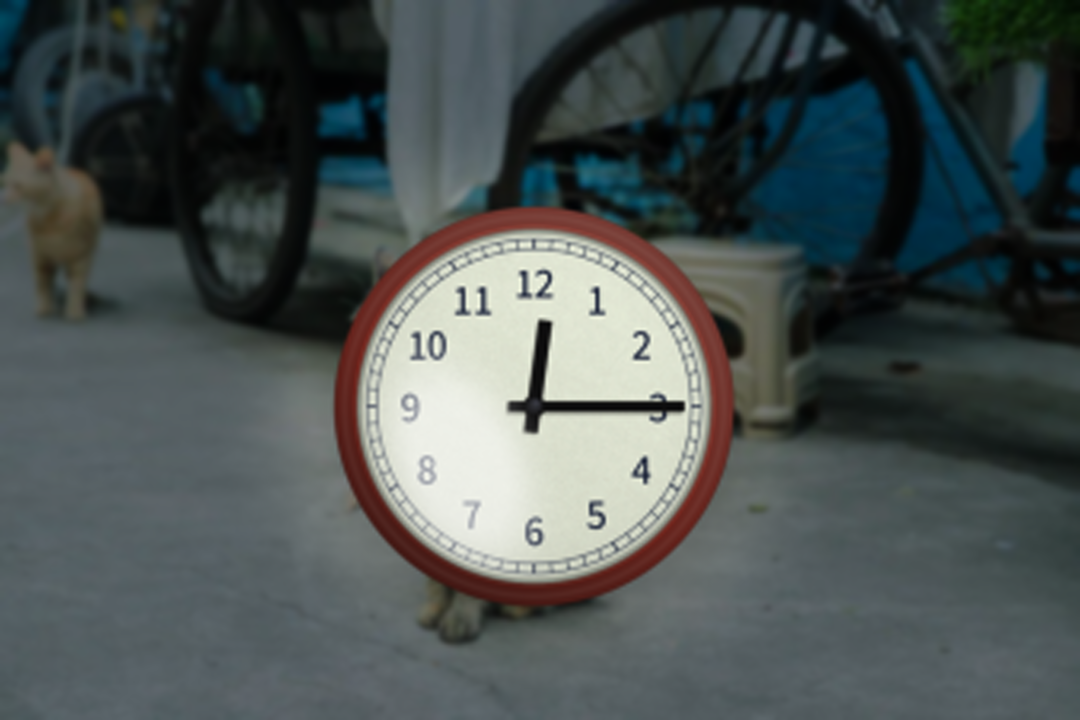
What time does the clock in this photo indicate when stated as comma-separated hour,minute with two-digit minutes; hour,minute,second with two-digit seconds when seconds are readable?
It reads 12,15
